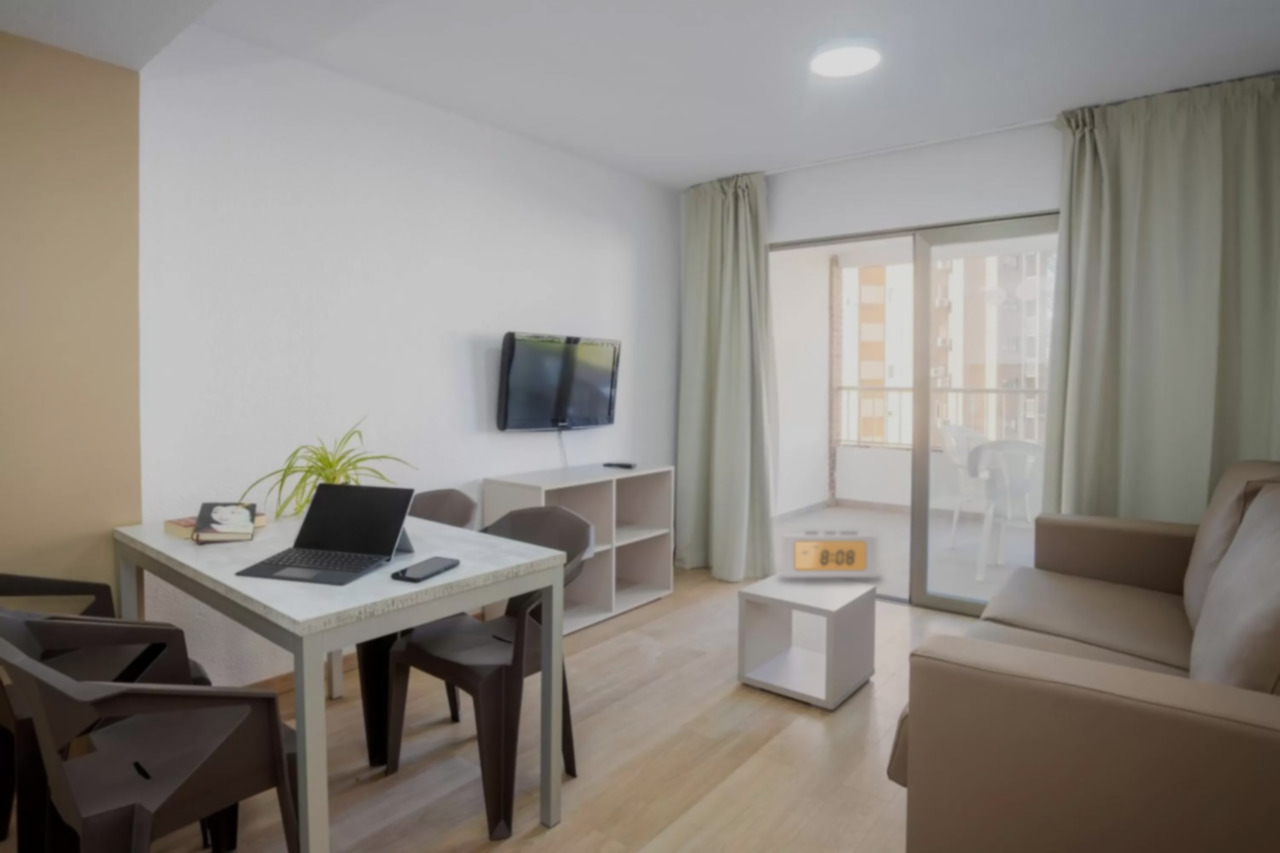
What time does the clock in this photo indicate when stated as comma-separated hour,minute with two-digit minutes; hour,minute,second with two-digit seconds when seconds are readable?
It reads 8,08
